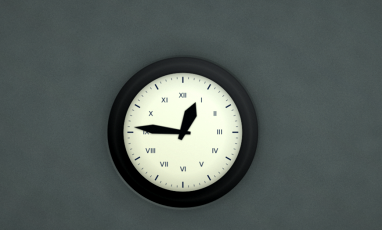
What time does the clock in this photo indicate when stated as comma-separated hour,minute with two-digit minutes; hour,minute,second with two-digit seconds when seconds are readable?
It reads 12,46
